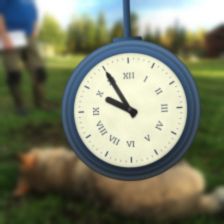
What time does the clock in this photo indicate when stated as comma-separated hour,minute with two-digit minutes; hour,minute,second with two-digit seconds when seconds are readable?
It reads 9,55
